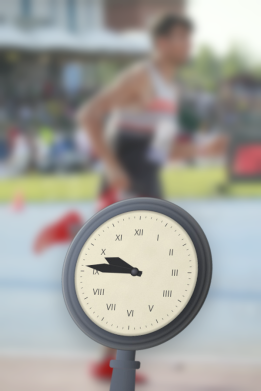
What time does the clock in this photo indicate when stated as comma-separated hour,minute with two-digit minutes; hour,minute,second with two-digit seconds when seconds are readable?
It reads 9,46
